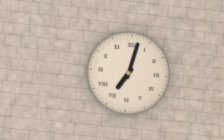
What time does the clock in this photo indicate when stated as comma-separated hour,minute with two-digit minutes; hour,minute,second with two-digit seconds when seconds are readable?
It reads 7,02
